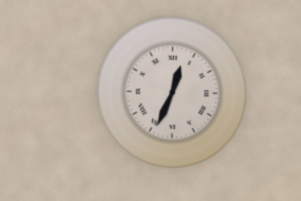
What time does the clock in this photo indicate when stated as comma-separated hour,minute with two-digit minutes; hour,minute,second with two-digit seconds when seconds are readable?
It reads 12,34
